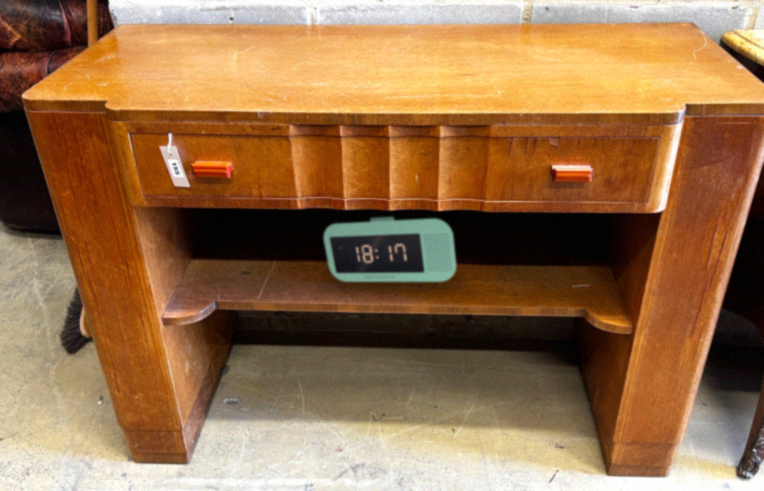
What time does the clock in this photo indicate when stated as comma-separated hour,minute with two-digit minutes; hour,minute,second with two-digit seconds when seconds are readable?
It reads 18,17
